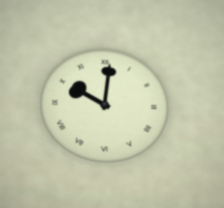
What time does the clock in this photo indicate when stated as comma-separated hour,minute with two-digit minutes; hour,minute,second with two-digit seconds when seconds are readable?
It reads 10,01
